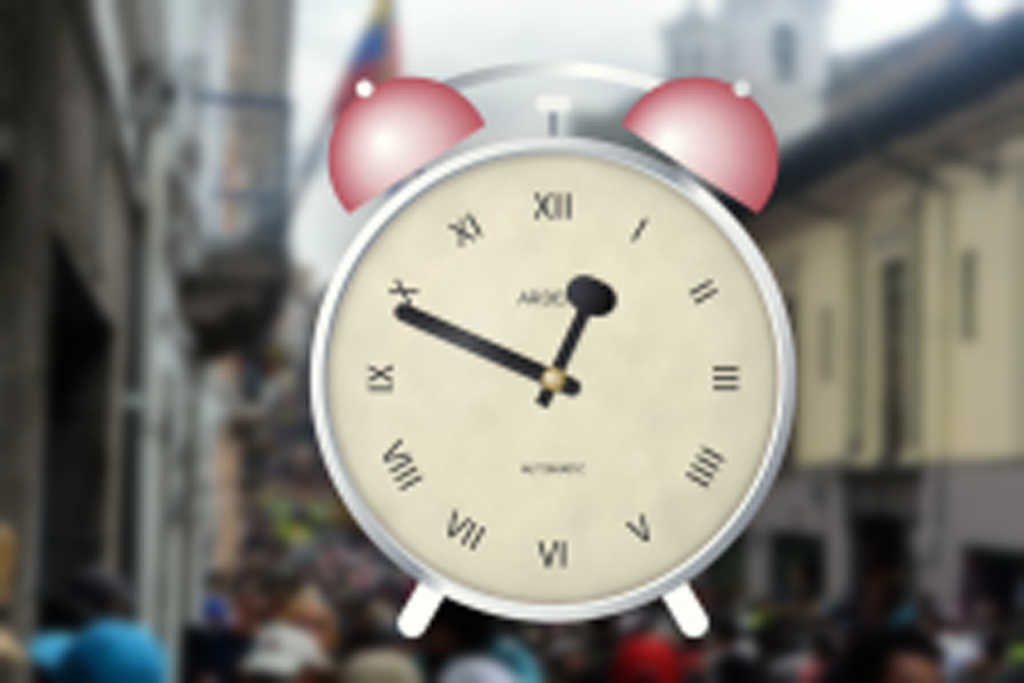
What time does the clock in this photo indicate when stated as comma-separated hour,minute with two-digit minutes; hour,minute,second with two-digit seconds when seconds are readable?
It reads 12,49
